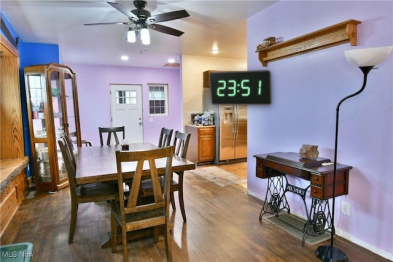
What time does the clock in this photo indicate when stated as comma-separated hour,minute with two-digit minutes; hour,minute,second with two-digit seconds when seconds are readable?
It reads 23,51
